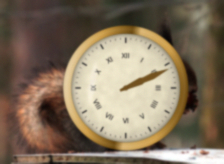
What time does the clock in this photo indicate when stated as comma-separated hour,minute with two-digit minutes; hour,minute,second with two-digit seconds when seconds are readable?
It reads 2,11
